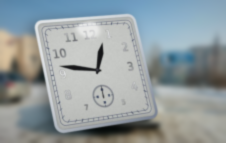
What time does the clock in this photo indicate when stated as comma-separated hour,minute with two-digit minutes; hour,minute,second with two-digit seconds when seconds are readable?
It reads 12,47
